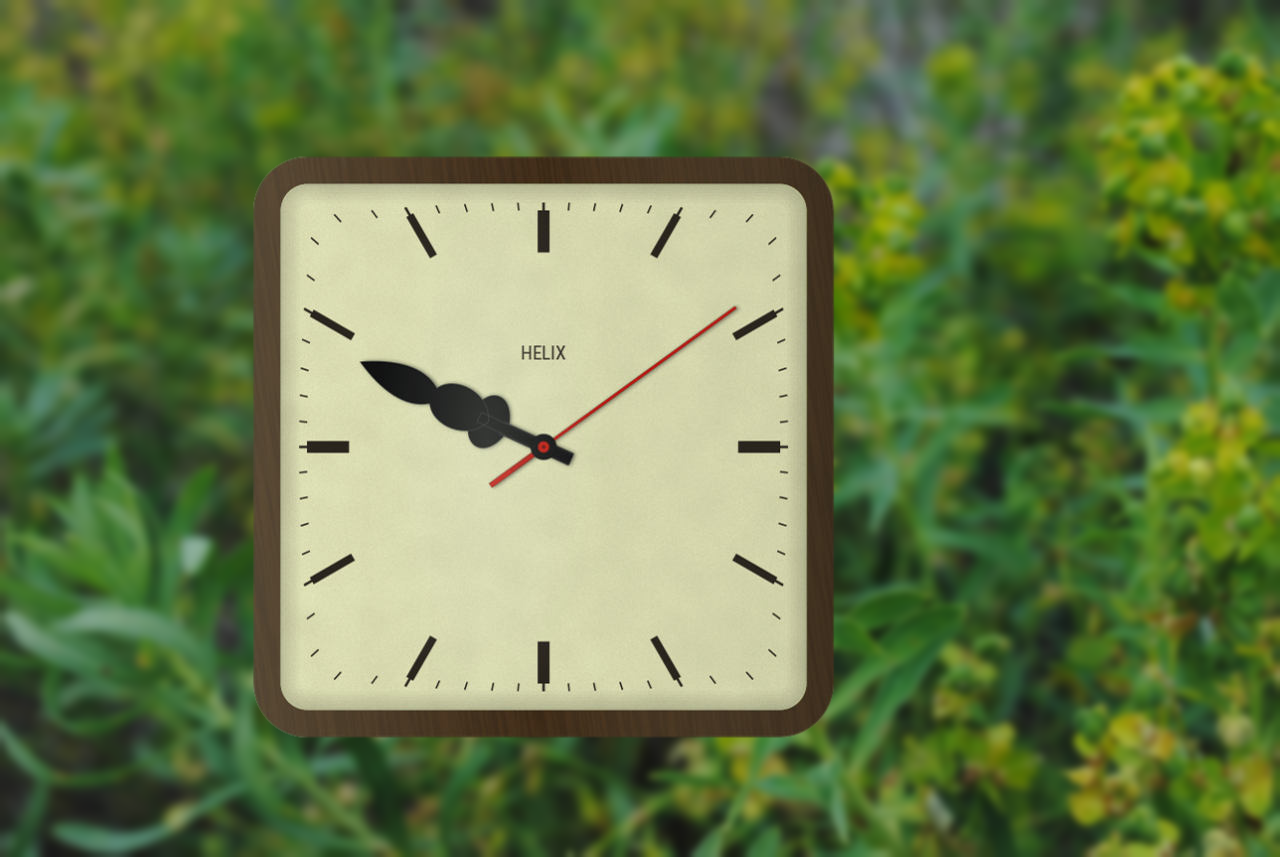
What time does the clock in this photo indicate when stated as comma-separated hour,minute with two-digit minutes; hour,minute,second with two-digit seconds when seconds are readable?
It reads 9,49,09
